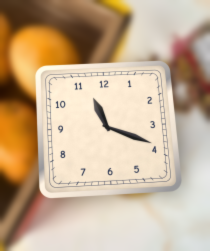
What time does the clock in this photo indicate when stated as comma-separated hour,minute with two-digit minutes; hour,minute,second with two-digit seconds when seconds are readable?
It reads 11,19
